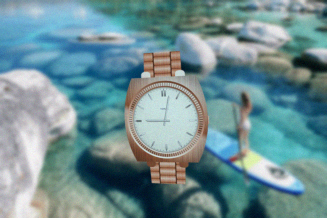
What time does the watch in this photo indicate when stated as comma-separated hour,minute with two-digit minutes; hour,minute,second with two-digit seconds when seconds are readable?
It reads 9,02
